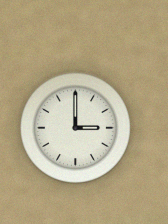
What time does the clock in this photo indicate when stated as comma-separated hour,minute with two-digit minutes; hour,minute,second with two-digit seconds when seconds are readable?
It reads 3,00
